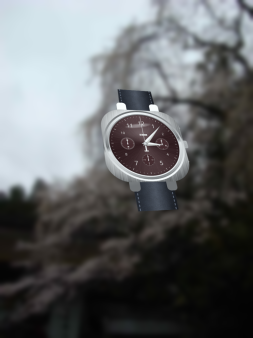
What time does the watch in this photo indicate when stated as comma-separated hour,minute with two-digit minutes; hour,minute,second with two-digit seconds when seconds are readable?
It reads 3,07
